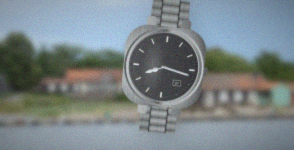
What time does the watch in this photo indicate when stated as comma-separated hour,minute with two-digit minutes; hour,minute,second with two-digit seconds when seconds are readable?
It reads 8,17
